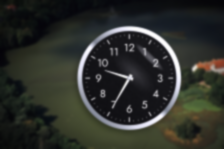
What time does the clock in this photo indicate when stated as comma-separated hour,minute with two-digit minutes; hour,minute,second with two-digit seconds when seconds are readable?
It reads 9,35
